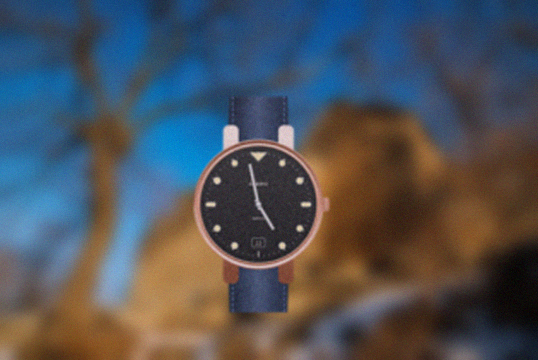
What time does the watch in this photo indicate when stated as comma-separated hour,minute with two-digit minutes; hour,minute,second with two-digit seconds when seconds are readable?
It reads 4,58
